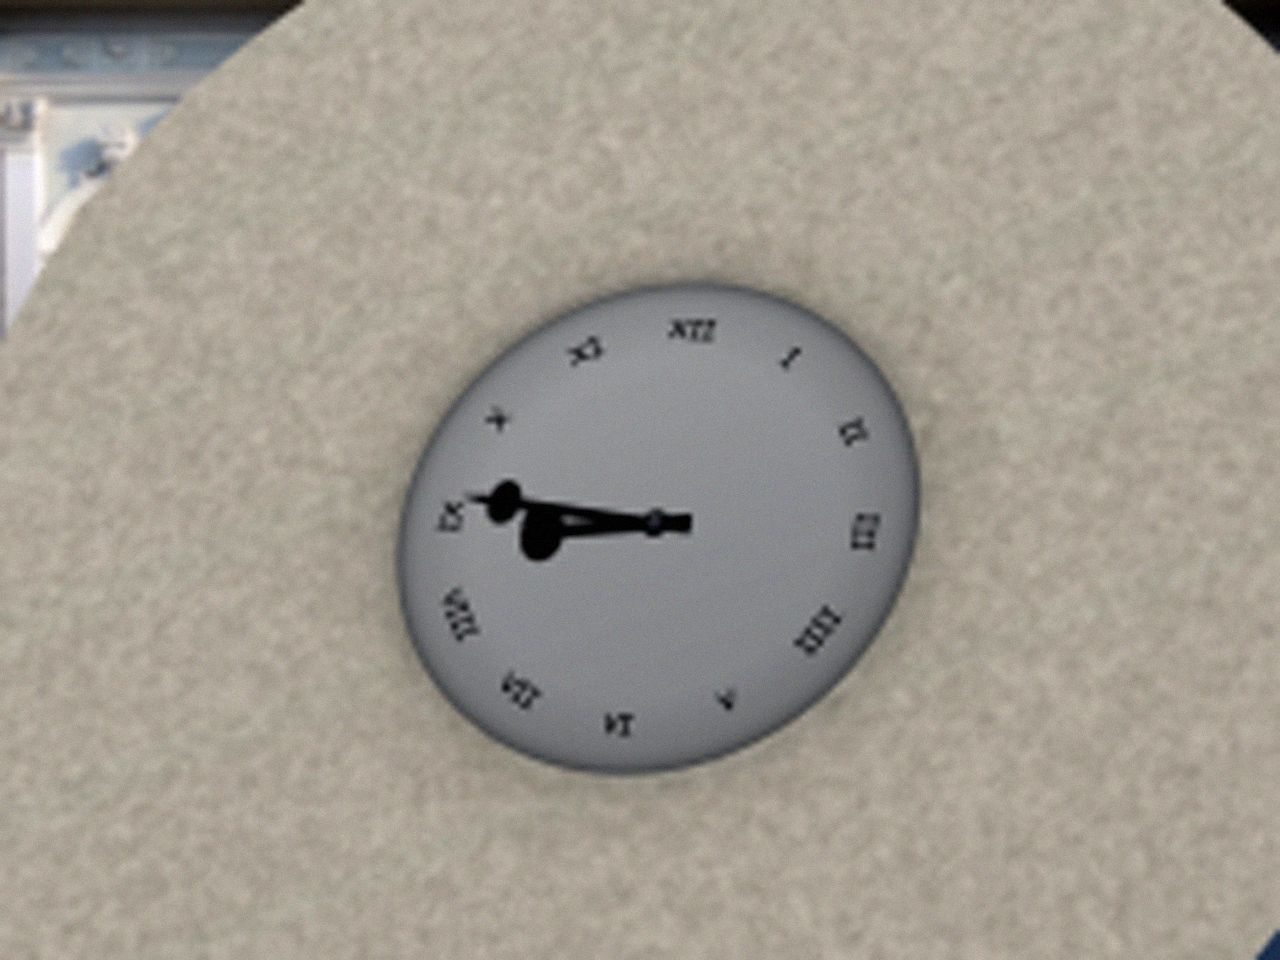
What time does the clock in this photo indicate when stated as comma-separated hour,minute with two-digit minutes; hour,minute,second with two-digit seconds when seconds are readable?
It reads 8,46
